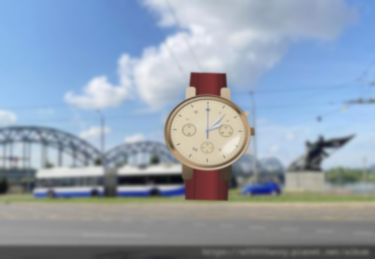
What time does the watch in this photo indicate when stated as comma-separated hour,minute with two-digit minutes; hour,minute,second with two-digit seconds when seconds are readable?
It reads 2,07
